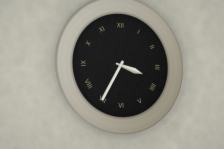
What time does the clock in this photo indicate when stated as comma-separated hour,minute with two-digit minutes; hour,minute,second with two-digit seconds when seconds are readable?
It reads 3,35
